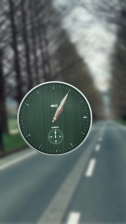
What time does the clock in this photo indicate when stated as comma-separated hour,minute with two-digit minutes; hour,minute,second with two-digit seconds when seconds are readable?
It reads 1,05
